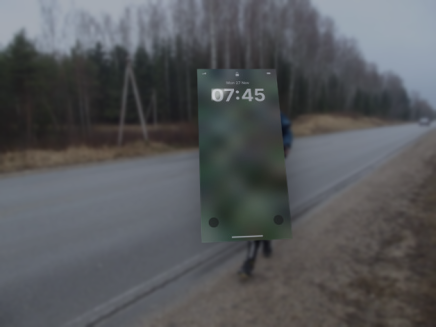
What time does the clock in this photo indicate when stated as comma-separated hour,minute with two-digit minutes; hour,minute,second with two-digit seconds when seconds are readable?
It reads 7,45
